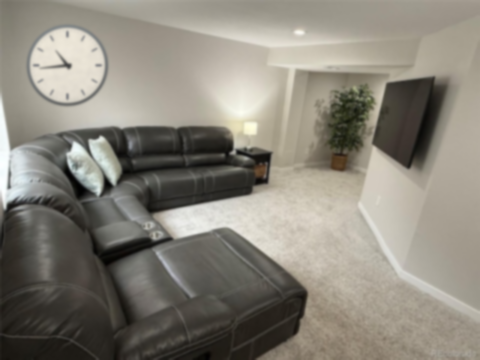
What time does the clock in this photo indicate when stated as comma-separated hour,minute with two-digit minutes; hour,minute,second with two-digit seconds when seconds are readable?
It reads 10,44
